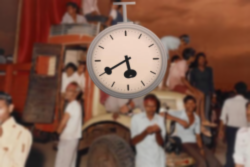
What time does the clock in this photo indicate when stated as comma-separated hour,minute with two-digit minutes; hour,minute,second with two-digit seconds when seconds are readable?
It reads 5,40
